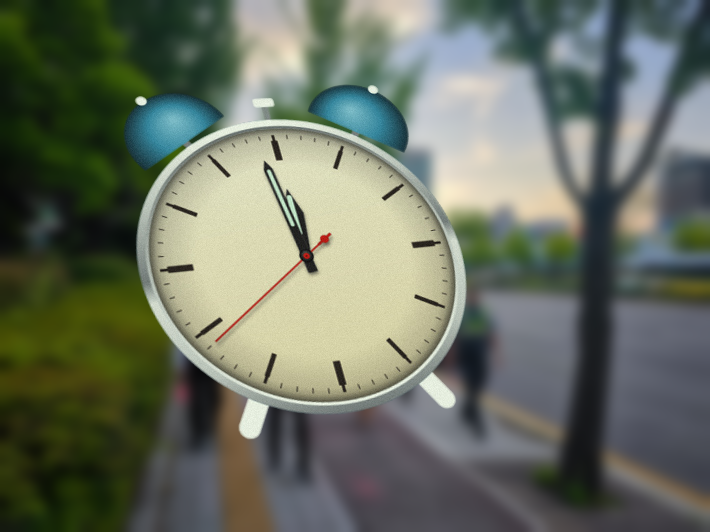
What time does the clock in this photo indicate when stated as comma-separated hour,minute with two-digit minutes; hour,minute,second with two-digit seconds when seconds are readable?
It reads 11,58,39
